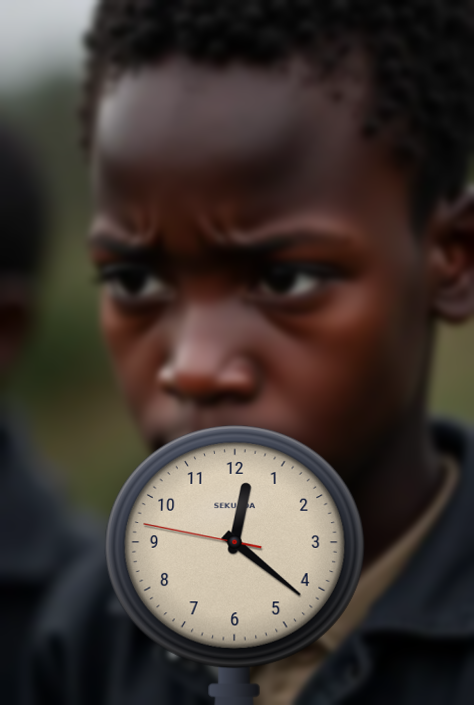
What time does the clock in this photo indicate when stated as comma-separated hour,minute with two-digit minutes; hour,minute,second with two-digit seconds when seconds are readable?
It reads 12,21,47
